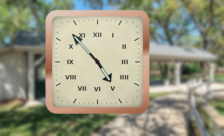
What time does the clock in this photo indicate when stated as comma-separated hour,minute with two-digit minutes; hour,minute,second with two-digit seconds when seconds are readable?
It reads 4,53
